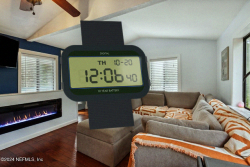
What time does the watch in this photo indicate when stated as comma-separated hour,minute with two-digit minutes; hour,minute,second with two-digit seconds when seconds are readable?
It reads 12,06,40
